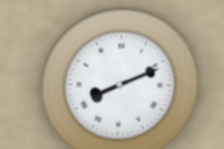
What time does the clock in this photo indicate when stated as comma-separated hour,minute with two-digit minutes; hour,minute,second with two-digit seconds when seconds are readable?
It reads 8,11
